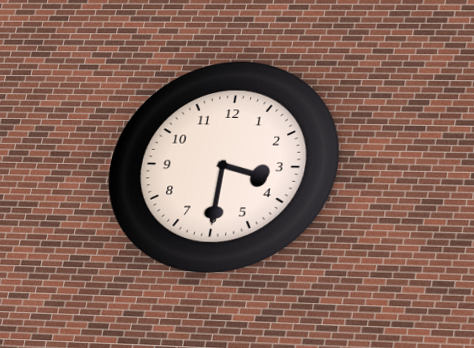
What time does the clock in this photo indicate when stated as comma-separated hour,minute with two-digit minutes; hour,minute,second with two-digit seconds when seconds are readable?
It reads 3,30
